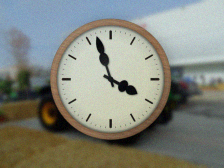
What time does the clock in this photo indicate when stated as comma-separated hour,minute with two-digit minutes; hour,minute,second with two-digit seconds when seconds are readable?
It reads 3,57
